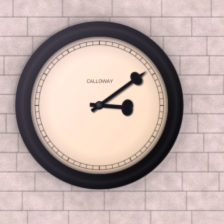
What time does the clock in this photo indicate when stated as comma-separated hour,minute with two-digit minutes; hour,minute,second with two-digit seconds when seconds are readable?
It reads 3,09
